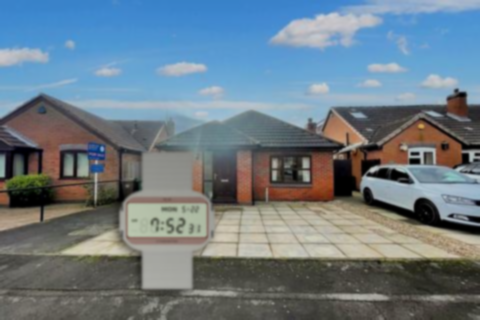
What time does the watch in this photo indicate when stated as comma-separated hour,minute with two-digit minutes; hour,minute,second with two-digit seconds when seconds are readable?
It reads 7,52
